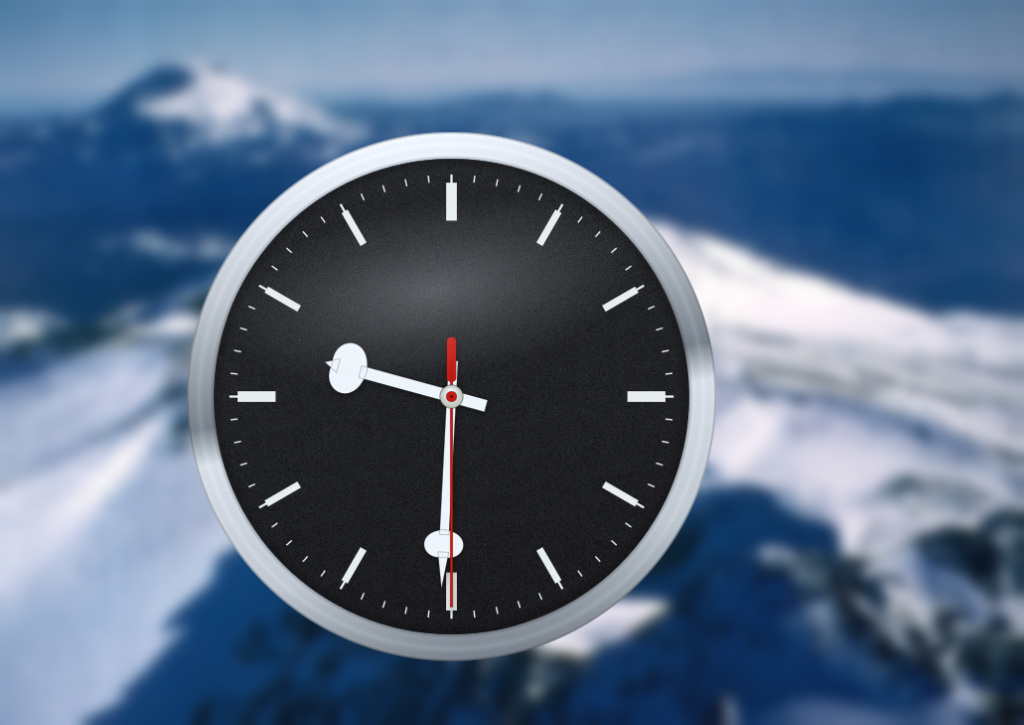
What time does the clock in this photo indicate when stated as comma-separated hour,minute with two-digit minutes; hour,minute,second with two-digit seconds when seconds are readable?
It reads 9,30,30
